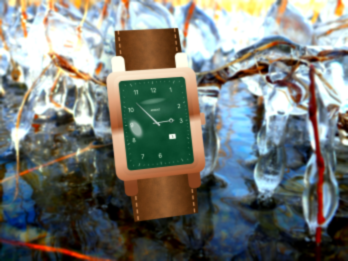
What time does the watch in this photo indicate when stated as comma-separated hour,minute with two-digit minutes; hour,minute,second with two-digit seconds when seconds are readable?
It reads 2,53
